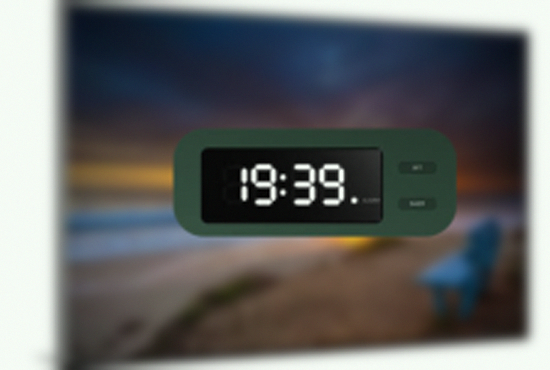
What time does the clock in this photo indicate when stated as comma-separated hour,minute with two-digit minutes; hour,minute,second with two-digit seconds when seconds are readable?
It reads 19,39
